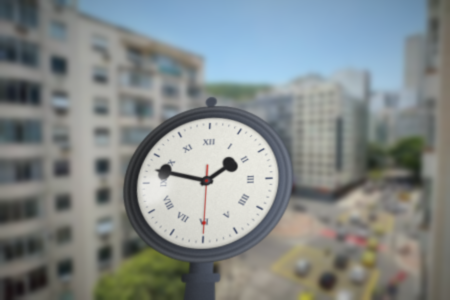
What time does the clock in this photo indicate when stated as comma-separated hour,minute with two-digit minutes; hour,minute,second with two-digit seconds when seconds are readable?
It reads 1,47,30
